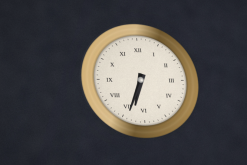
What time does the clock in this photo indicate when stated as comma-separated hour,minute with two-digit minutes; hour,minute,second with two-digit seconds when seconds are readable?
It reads 6,34
